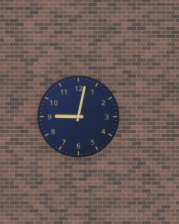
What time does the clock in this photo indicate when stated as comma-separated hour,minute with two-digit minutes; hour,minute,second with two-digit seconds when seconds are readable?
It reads 9,02
